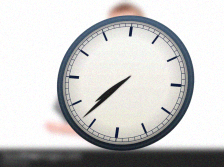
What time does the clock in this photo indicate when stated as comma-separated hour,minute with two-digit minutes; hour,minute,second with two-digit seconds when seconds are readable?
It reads 7,37
